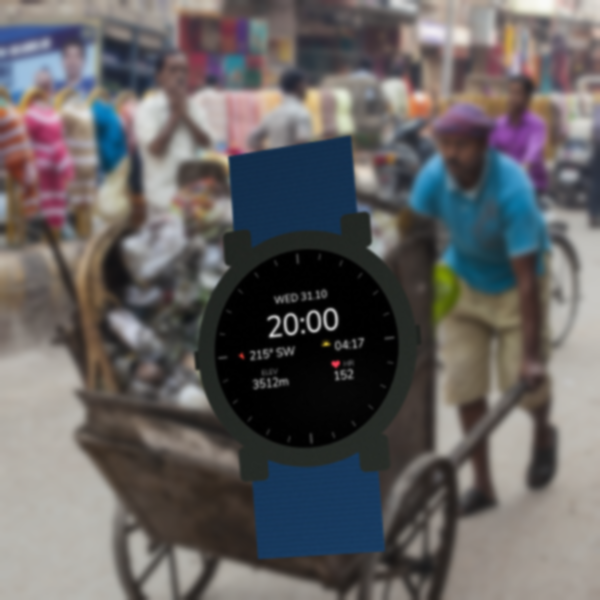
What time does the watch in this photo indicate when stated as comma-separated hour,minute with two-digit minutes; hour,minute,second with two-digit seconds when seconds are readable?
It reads 20,00
